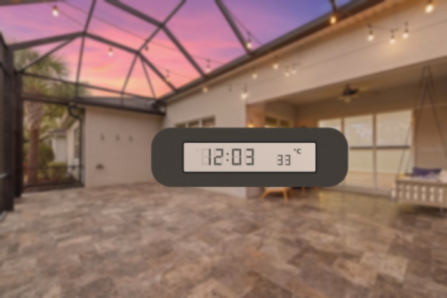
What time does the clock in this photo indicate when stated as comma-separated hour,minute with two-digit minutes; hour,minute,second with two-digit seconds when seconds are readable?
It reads 12,03
